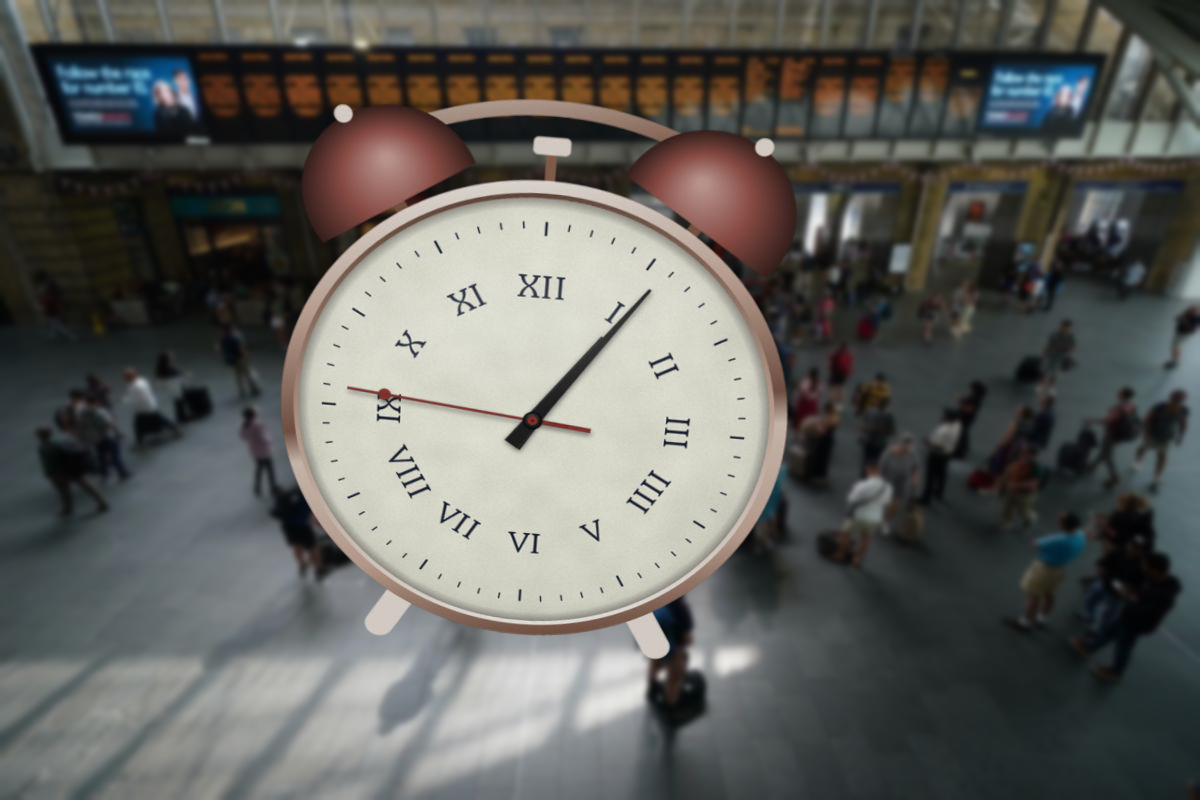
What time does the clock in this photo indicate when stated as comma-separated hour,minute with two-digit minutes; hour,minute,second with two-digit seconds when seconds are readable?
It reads 1,05,46
